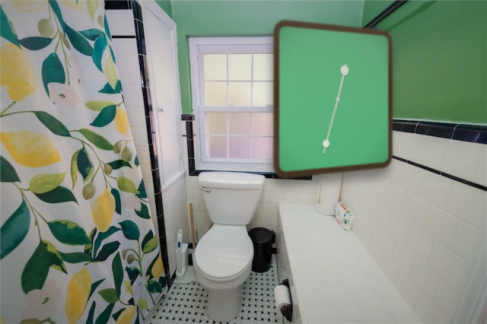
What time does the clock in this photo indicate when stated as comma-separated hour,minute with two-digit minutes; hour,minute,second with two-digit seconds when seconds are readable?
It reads 12,33
